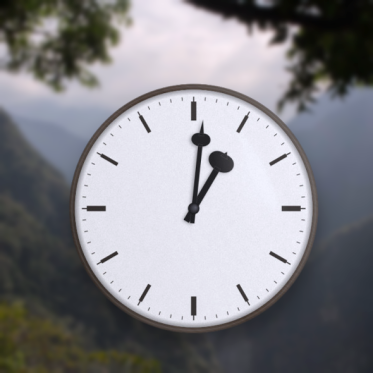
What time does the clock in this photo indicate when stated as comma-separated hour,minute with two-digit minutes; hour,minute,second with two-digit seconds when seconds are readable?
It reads 1,01
